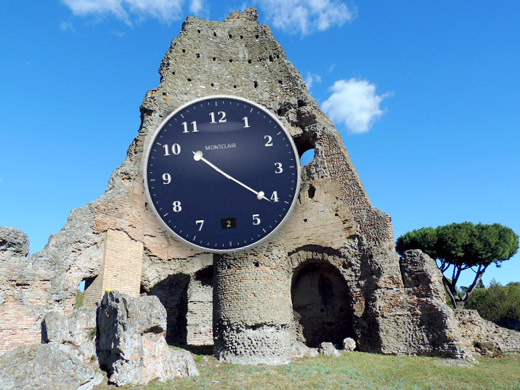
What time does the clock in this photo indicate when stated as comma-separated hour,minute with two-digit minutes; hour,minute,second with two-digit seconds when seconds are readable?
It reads 10,21
